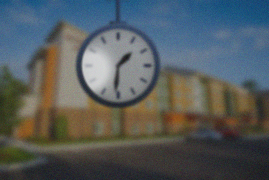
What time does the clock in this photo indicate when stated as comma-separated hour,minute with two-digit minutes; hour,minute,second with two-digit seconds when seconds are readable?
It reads 1,31
